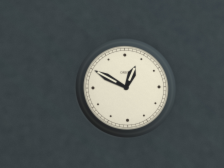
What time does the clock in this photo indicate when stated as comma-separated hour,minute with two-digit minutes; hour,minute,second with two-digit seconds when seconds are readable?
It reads 12,50
